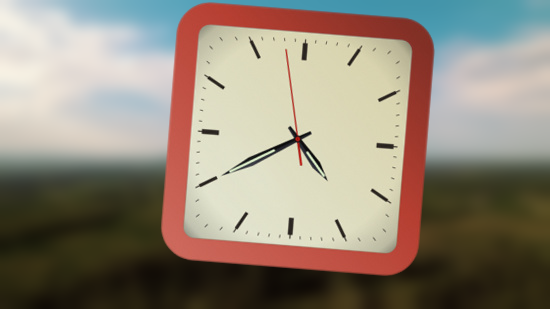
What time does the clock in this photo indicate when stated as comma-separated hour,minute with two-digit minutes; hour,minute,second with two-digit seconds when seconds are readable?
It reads 4,39,58
